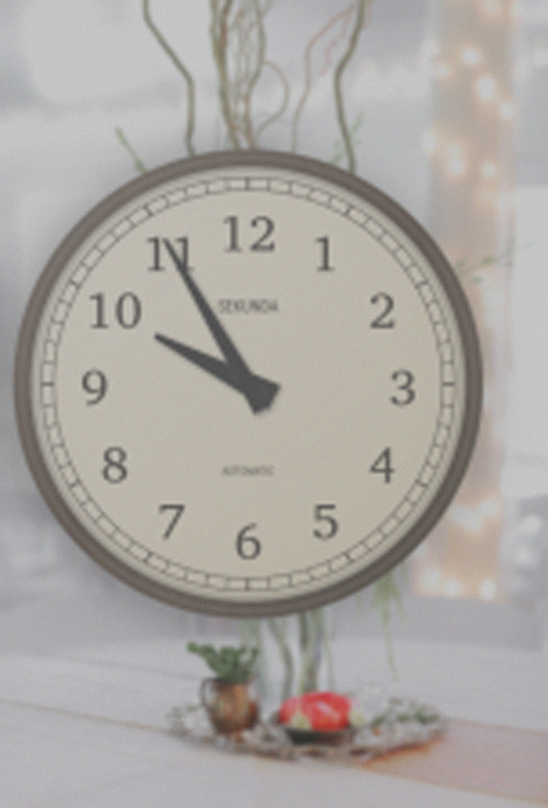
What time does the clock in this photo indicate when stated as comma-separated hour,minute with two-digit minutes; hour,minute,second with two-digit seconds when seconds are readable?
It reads 9,55
